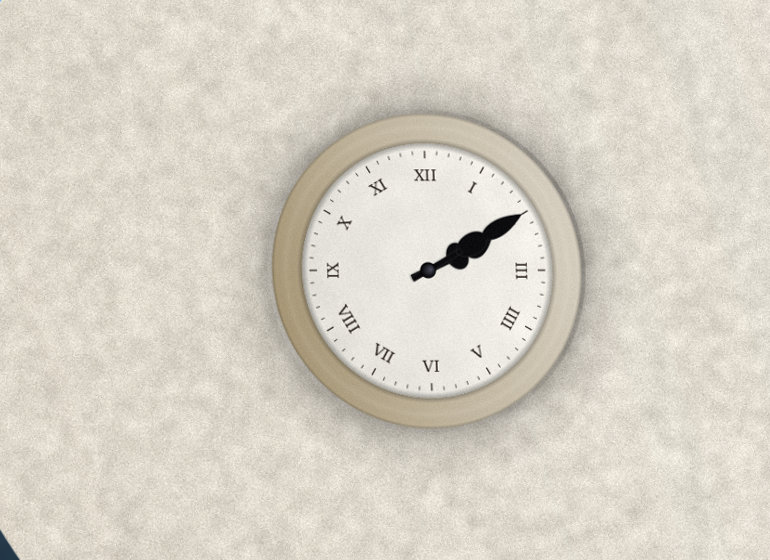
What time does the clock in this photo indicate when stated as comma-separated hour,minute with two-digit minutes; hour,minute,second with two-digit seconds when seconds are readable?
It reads 2,10
